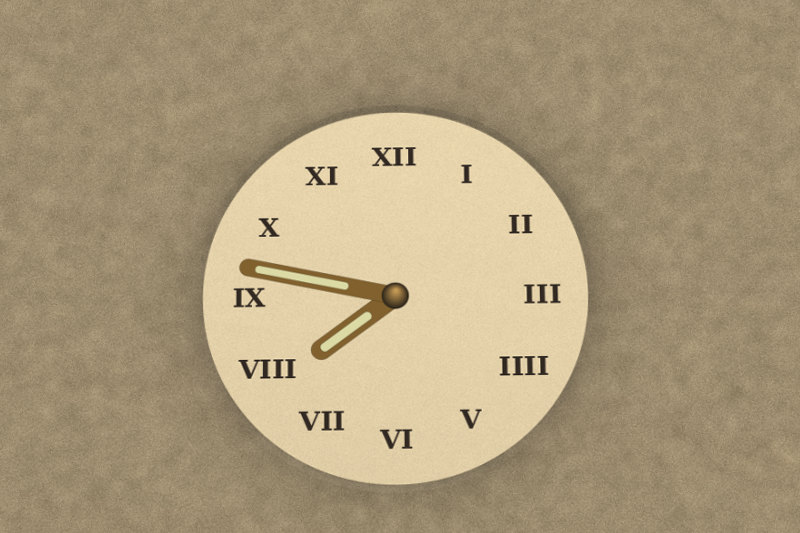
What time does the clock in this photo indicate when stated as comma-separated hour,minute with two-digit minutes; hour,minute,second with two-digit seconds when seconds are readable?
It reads 7,47
